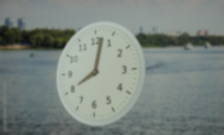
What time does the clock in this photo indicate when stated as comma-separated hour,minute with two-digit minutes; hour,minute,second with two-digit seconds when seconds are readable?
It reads 8,02
